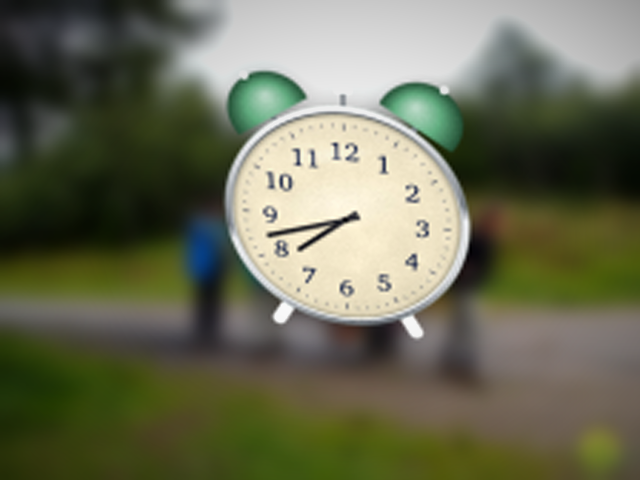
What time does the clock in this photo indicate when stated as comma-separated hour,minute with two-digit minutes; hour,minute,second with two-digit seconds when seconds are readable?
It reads 7,42
